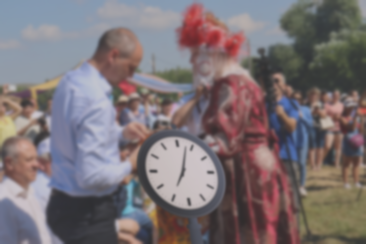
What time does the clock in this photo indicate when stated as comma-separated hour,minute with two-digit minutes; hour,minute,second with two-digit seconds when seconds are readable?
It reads 7,03
